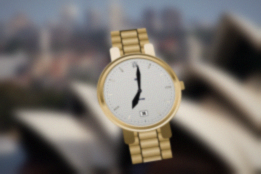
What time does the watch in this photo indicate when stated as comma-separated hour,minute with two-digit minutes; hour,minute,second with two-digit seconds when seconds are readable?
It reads 7,01
